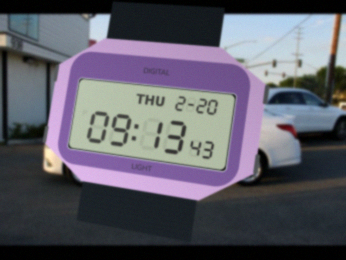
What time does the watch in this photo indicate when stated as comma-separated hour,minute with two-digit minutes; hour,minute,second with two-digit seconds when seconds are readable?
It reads 9,13,43
